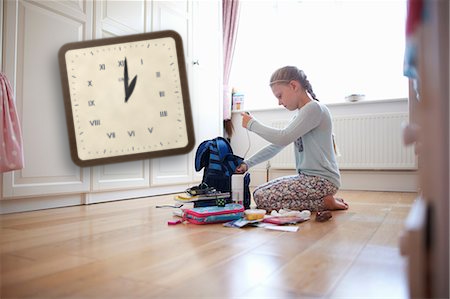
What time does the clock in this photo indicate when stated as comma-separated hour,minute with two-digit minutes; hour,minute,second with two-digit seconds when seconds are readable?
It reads 1,01
